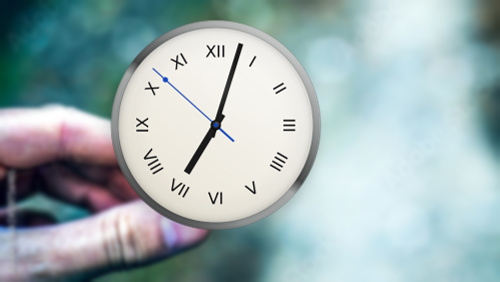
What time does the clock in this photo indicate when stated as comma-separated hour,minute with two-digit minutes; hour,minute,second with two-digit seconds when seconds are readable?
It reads 7,02,52
